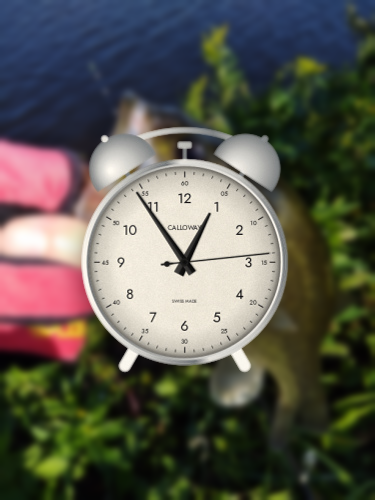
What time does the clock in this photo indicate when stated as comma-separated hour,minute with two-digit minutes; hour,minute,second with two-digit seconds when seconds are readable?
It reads 12,54,14
